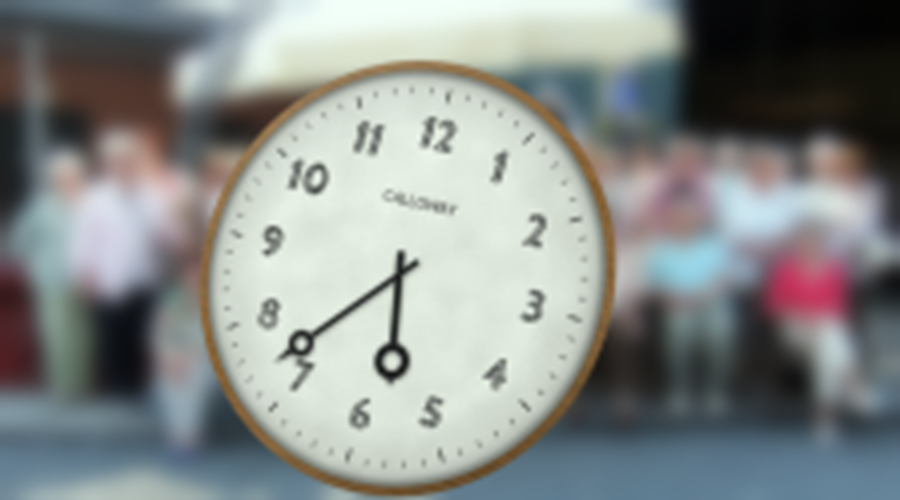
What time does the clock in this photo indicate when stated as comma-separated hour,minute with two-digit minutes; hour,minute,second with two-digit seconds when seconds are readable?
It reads 5,37
